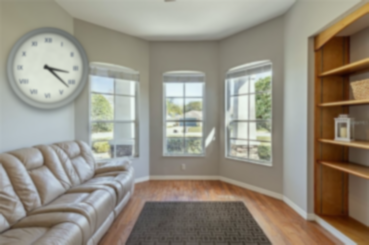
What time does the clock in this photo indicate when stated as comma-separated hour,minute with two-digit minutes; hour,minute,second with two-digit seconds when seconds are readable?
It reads 3,22
